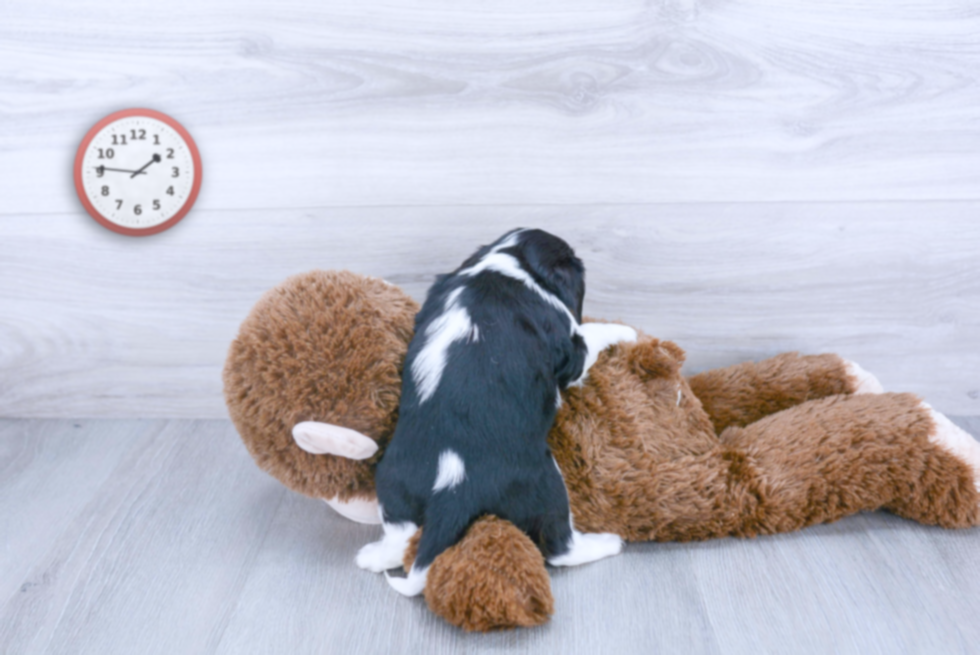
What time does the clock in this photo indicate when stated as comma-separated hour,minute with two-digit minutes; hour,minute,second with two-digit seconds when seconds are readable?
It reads 1,46
